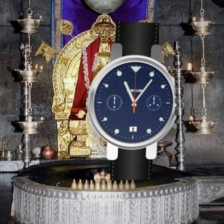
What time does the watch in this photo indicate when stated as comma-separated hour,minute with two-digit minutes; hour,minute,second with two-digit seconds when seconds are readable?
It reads 11,06
